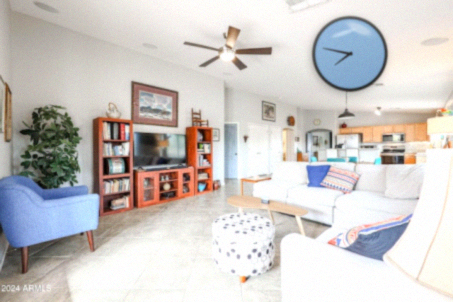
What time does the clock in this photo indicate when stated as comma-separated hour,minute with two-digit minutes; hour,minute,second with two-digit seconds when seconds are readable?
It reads 7,47
